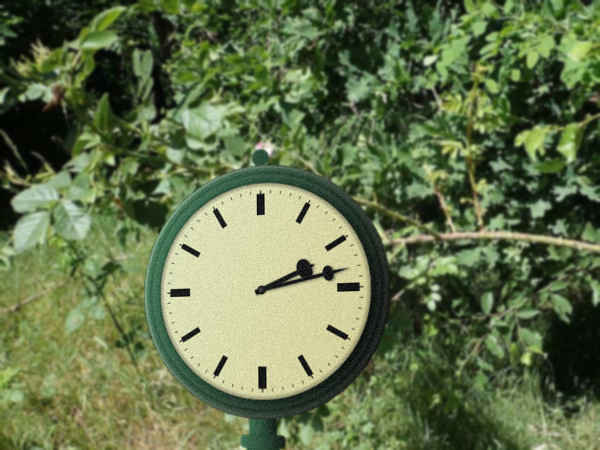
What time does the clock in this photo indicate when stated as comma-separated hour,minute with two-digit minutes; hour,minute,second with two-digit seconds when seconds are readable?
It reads 2,13
